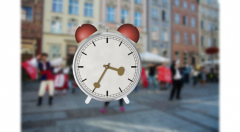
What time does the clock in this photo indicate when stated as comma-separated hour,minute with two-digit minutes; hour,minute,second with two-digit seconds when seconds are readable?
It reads 3,35
